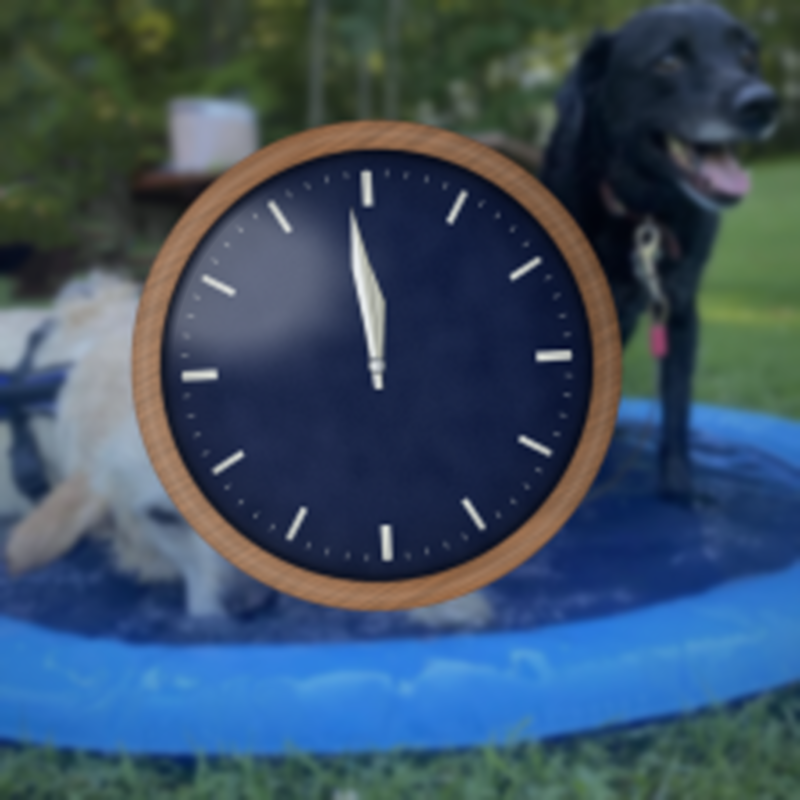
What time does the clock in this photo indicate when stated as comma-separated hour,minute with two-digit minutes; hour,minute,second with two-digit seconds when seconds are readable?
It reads 11,59
